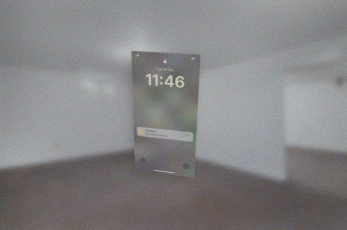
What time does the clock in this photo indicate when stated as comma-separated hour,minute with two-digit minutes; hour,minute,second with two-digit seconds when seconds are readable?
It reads 11,46
